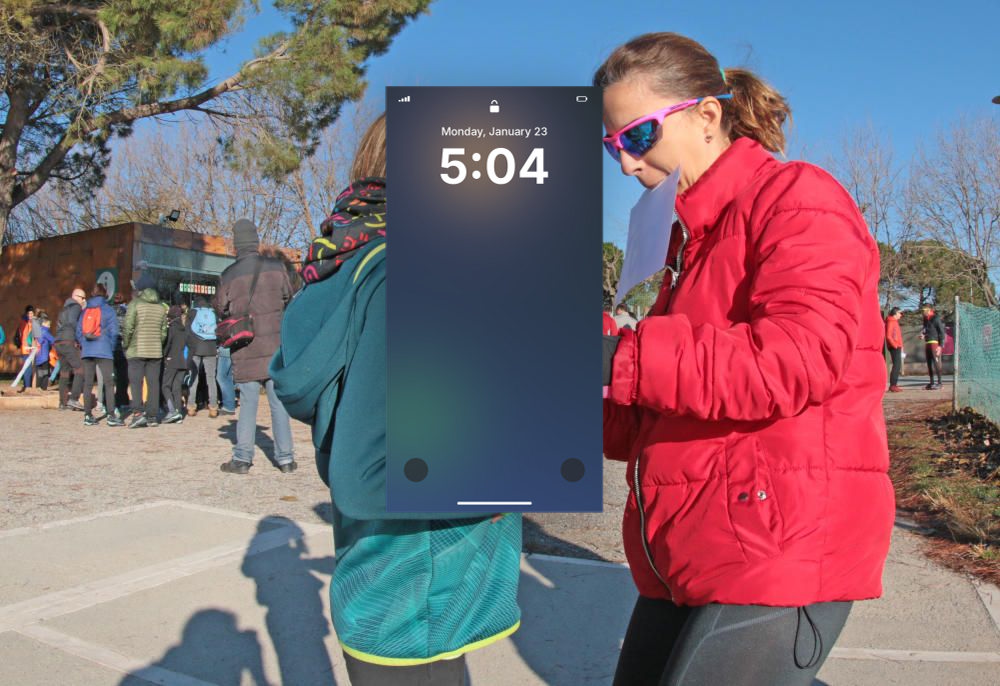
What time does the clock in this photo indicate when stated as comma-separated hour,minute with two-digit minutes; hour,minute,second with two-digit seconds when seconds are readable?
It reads 5,04
